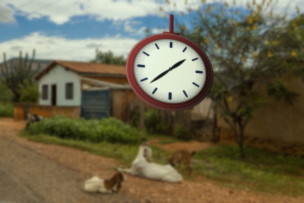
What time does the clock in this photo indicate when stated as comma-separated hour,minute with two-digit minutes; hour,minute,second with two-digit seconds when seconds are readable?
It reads 1,38
